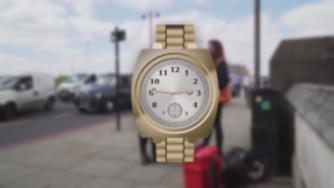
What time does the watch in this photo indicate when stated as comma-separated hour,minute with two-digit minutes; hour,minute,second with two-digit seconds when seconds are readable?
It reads 2,46
